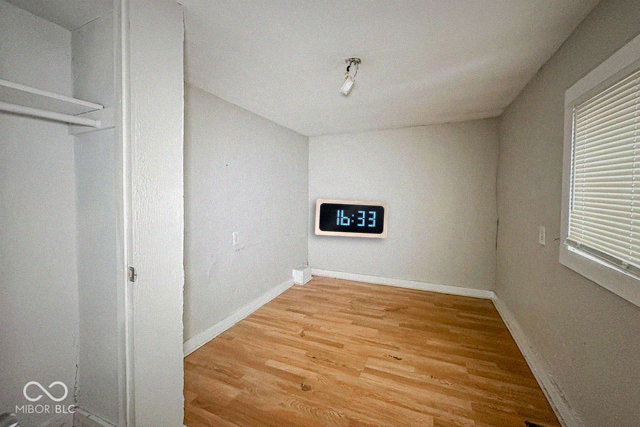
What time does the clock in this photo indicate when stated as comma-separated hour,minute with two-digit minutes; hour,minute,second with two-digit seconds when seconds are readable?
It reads 16,33
